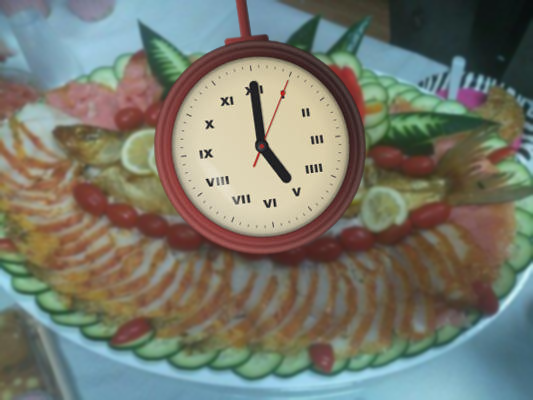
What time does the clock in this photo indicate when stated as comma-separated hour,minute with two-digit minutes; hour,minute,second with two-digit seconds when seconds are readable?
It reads 5,00,05
